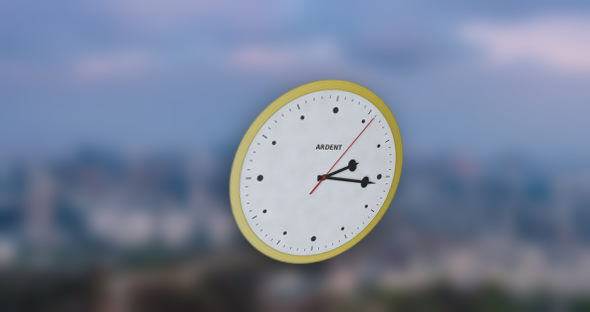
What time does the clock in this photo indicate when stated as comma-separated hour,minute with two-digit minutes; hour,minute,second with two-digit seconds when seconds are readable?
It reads 2,16,06
